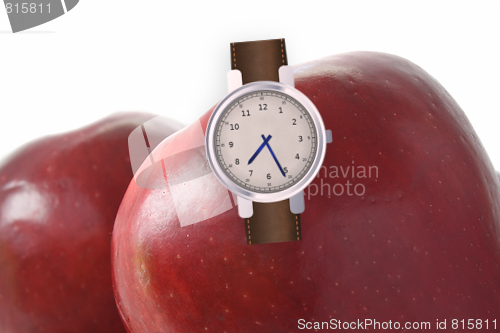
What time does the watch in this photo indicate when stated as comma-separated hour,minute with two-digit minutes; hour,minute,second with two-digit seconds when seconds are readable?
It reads 7,26
